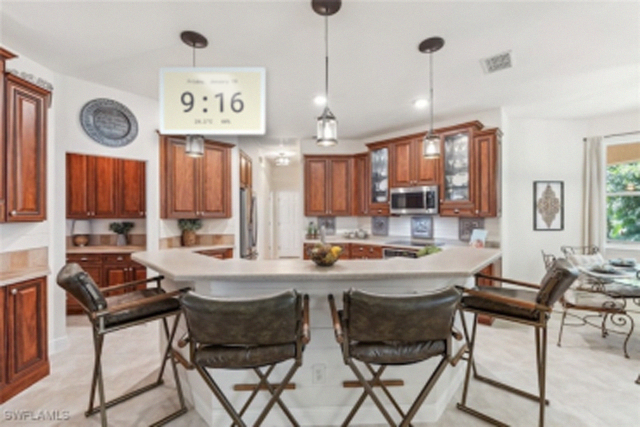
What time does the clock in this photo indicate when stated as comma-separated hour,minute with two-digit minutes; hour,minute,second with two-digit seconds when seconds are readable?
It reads 9,16
